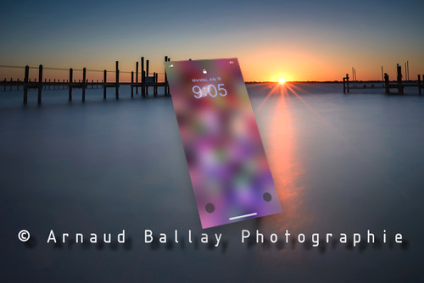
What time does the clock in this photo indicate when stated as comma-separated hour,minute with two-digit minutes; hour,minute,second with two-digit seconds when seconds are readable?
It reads 9,05
